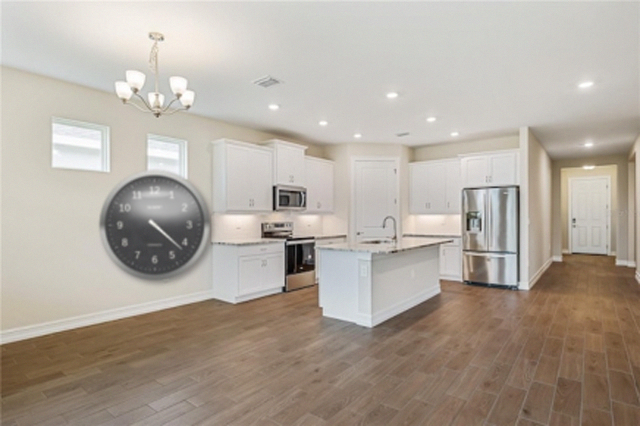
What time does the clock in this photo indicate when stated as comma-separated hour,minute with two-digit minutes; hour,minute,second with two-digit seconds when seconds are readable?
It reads 4,22
